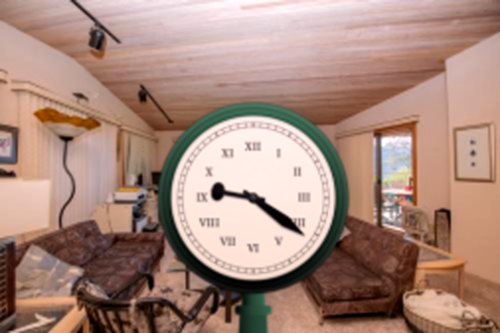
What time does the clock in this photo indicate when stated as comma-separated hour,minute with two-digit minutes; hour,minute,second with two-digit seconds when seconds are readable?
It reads 9,21
